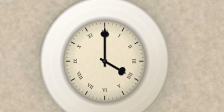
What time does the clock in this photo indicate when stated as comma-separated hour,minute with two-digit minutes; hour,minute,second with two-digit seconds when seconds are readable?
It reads 4,00
